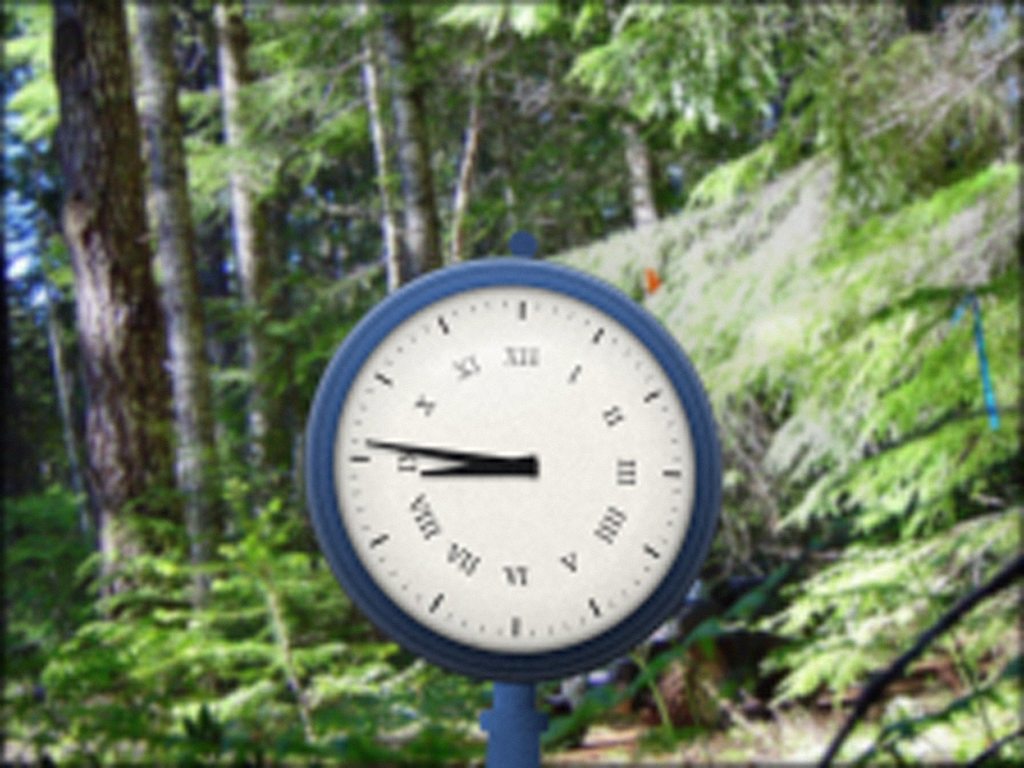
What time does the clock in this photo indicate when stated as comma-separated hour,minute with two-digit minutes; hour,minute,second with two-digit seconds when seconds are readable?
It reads 8,46
